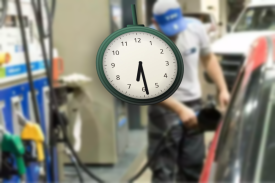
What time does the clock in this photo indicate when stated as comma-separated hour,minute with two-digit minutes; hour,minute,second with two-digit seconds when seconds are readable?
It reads 6,29
